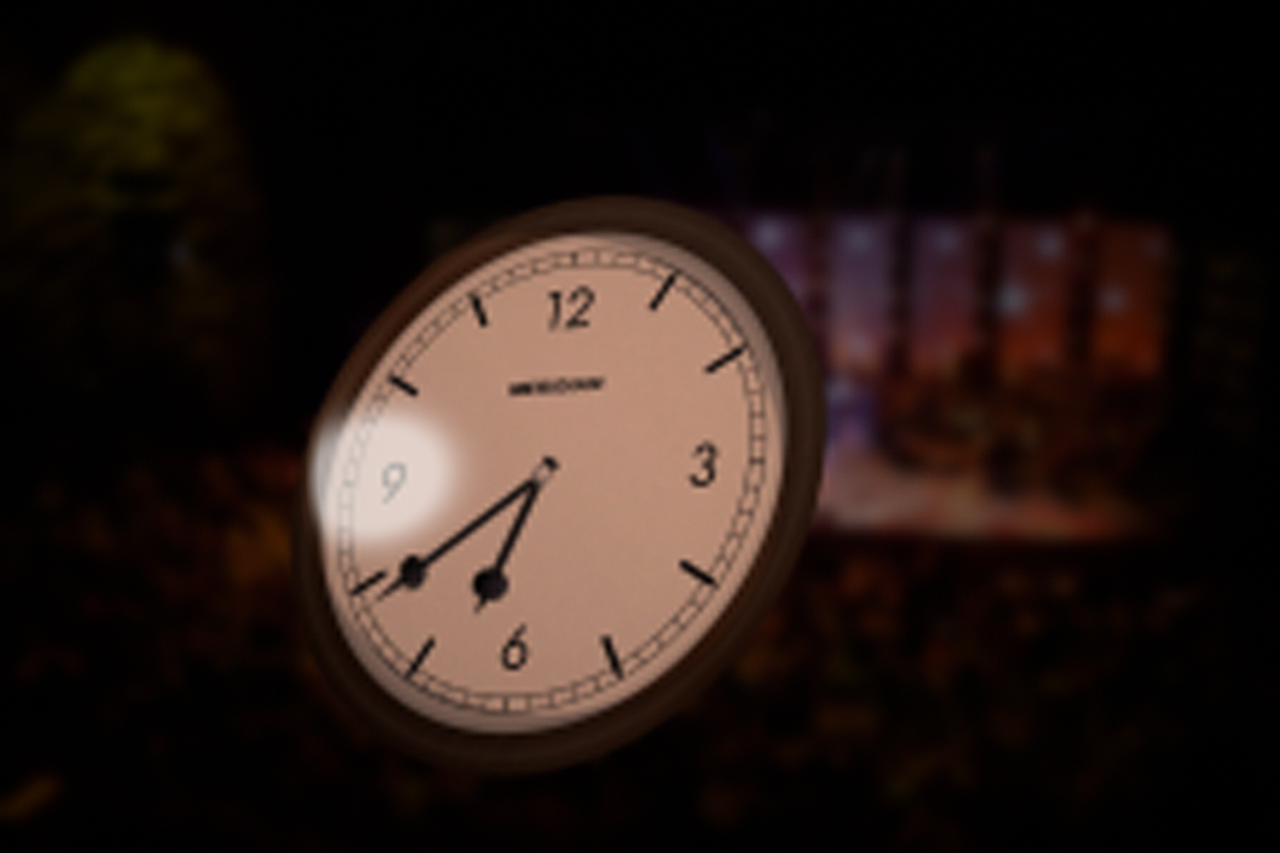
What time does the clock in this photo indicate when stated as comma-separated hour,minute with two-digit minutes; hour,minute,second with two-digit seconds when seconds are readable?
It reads 6,39
